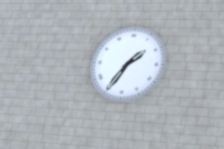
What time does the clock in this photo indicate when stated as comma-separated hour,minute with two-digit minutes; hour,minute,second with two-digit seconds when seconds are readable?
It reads 1,35
